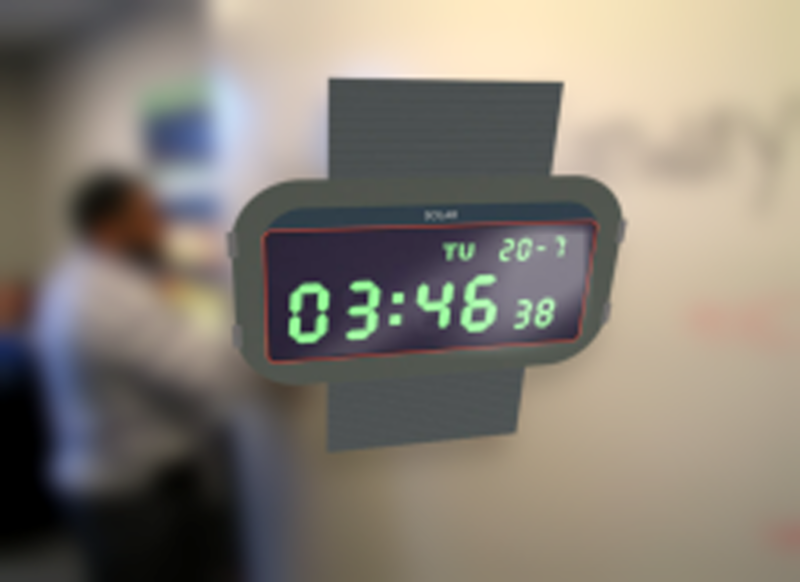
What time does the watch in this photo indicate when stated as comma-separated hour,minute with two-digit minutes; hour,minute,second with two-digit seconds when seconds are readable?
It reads 3,46,38
